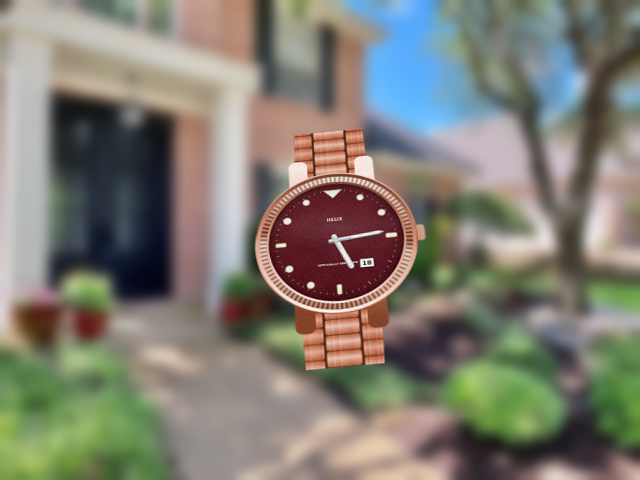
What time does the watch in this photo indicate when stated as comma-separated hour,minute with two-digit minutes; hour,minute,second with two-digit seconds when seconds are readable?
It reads 5,14
